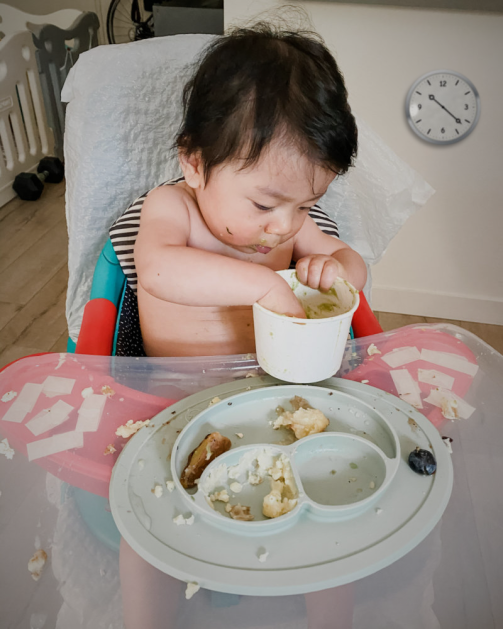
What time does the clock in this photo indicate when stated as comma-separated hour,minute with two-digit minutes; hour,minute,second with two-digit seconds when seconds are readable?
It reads 10,22
